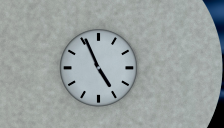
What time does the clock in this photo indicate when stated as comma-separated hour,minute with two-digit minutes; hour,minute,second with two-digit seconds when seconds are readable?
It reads 4,56
